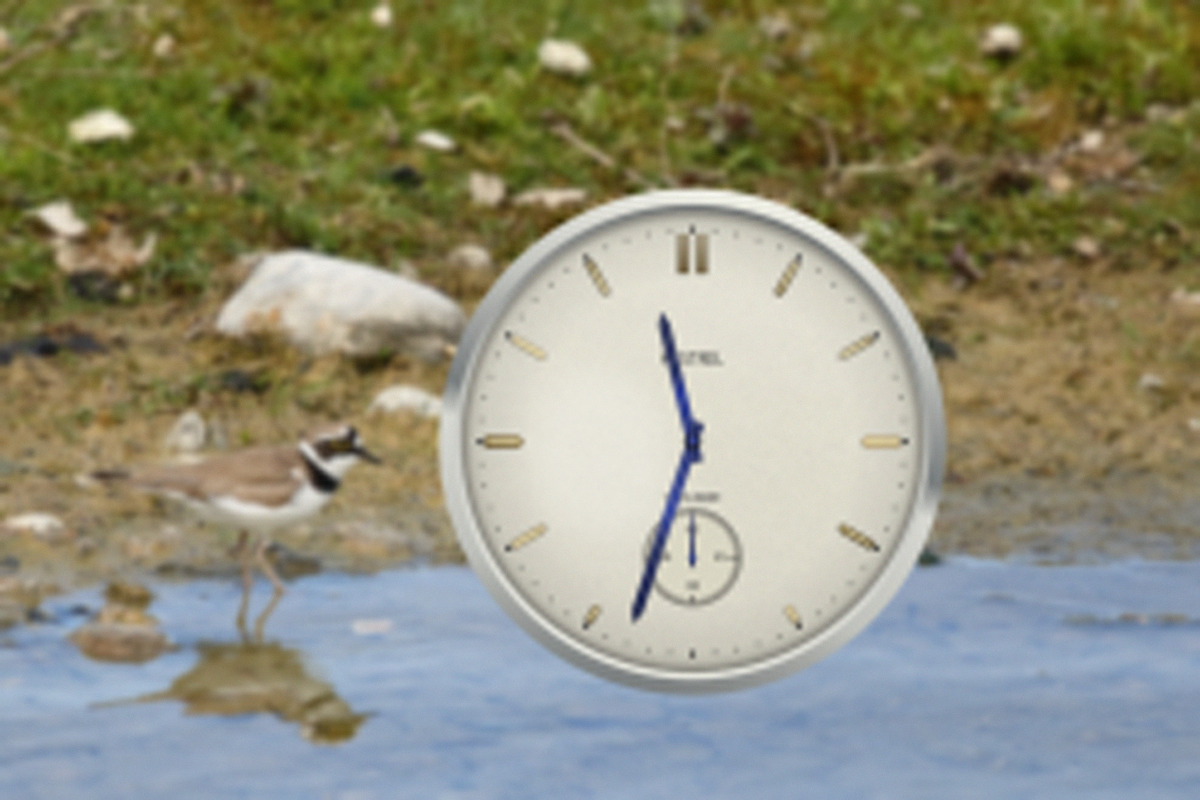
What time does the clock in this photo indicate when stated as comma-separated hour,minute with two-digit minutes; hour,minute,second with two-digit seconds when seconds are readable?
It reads 11,33
